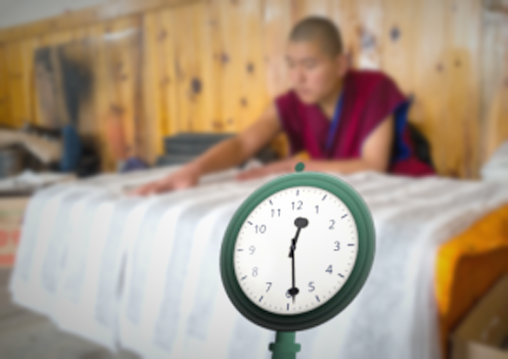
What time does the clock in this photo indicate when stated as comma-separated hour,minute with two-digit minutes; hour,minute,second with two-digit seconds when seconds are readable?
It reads 12,29
